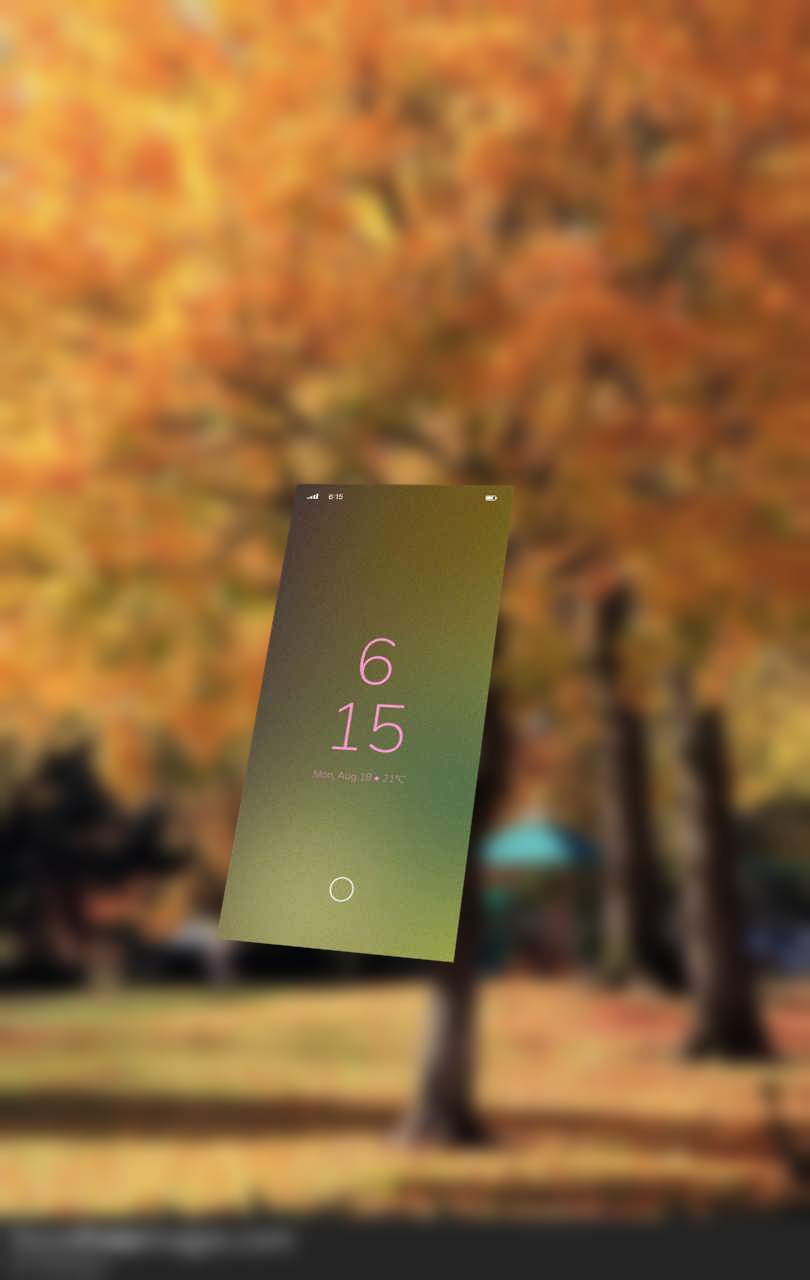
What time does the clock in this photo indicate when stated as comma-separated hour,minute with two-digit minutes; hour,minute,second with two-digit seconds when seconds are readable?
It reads 6,15
